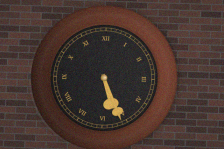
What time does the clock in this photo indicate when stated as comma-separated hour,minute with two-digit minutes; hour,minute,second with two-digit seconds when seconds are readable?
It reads 5,26
